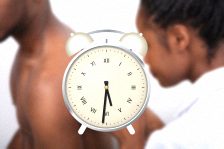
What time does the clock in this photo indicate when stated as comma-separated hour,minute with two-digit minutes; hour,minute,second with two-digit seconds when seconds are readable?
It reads 5,31
